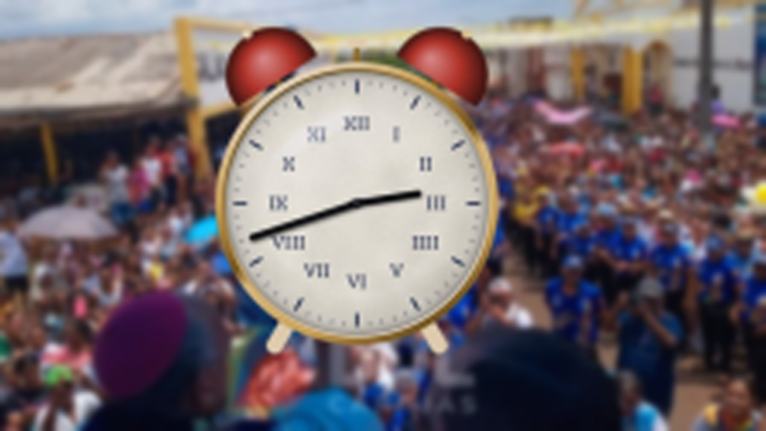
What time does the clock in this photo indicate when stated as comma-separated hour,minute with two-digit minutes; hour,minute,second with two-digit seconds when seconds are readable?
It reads 2,42
